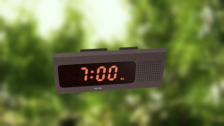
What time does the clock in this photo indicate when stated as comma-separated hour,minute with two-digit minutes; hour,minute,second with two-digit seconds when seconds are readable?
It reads 7,00
